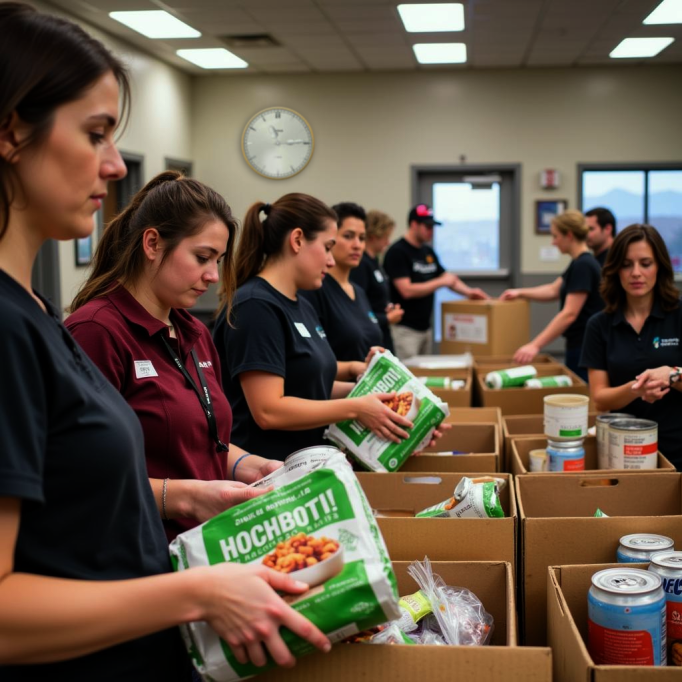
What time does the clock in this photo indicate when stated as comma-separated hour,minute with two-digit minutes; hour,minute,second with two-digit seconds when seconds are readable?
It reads 11,14
